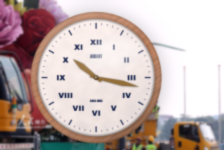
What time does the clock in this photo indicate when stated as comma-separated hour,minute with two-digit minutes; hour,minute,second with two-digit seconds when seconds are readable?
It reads 10,17
